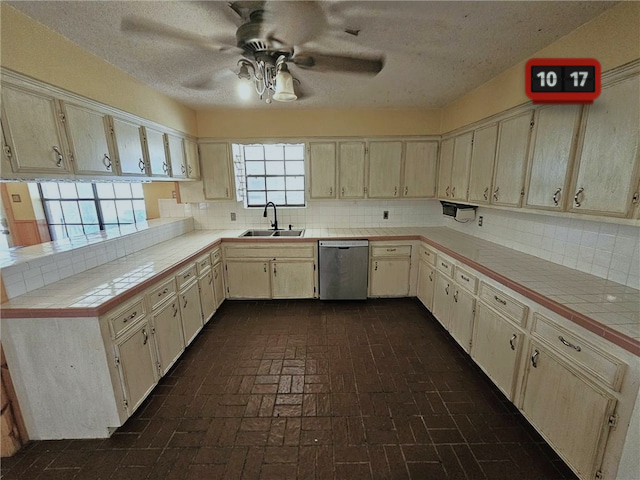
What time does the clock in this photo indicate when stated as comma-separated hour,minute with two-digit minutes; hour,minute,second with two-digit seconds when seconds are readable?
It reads 10,17
